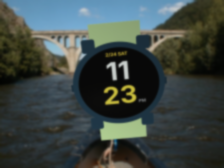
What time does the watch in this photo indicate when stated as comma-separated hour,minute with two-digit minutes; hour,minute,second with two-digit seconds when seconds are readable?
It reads 11,23
